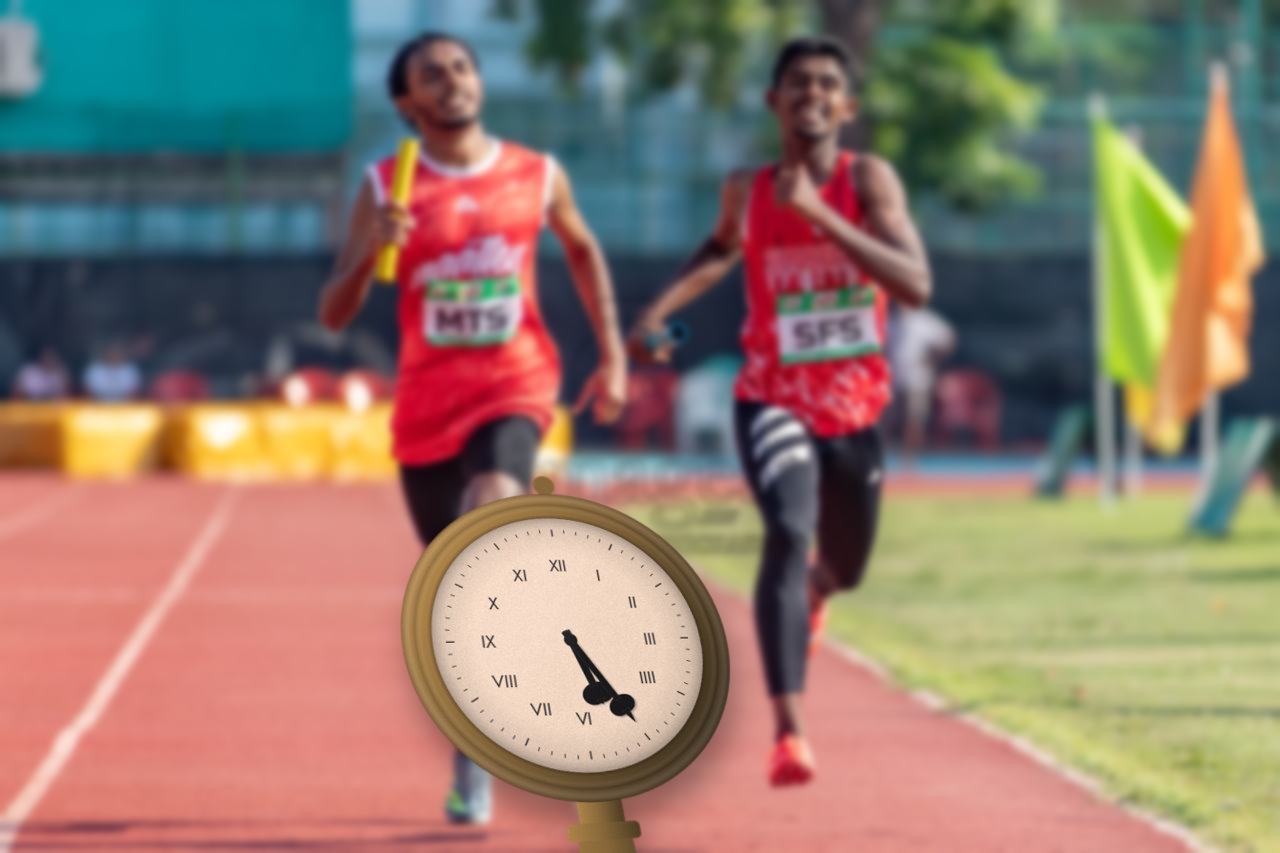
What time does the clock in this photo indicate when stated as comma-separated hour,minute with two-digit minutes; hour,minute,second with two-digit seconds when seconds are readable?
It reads 5,25
